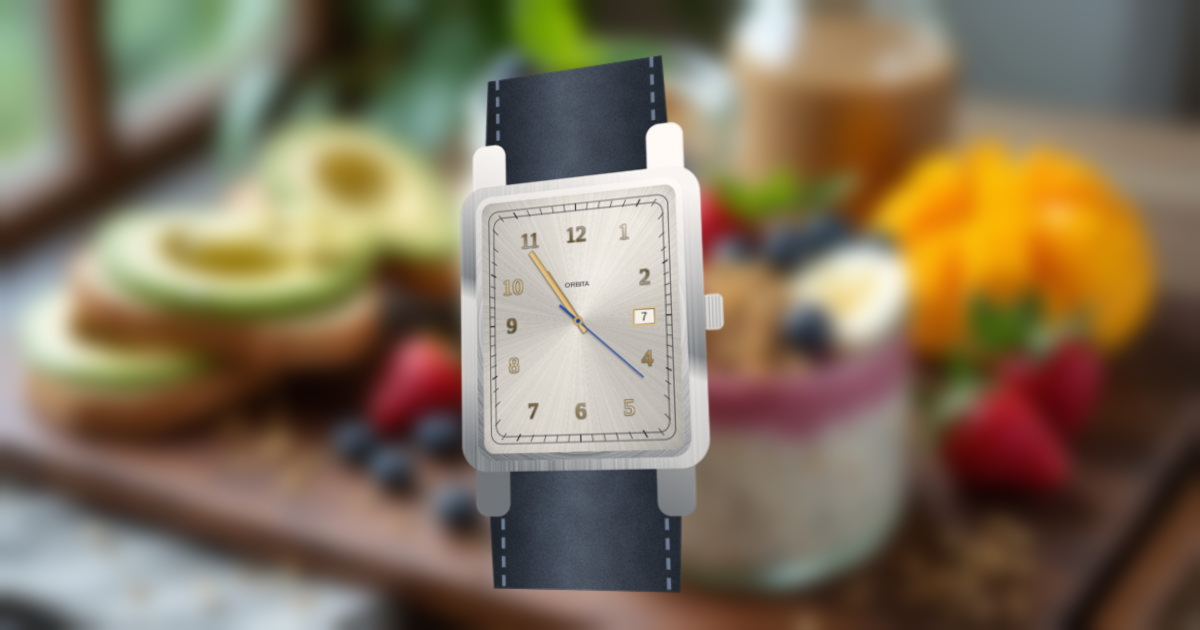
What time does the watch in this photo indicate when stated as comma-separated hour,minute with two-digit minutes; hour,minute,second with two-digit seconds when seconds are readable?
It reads 10,54,22
